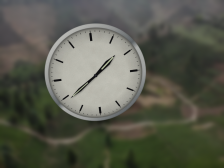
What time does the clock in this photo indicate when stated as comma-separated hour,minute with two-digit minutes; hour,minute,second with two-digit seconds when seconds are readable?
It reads 1,39
